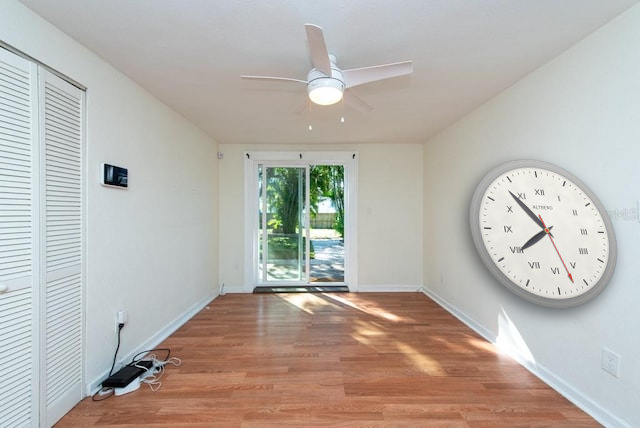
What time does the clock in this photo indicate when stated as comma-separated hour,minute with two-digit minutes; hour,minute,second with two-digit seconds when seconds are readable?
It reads 7,53,27
